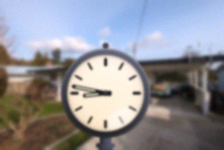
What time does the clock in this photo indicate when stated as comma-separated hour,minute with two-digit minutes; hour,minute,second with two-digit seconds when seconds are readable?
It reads 8,47
